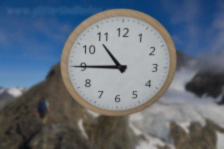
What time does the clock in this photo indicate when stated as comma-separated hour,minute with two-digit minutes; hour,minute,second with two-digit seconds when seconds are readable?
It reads 10,45
